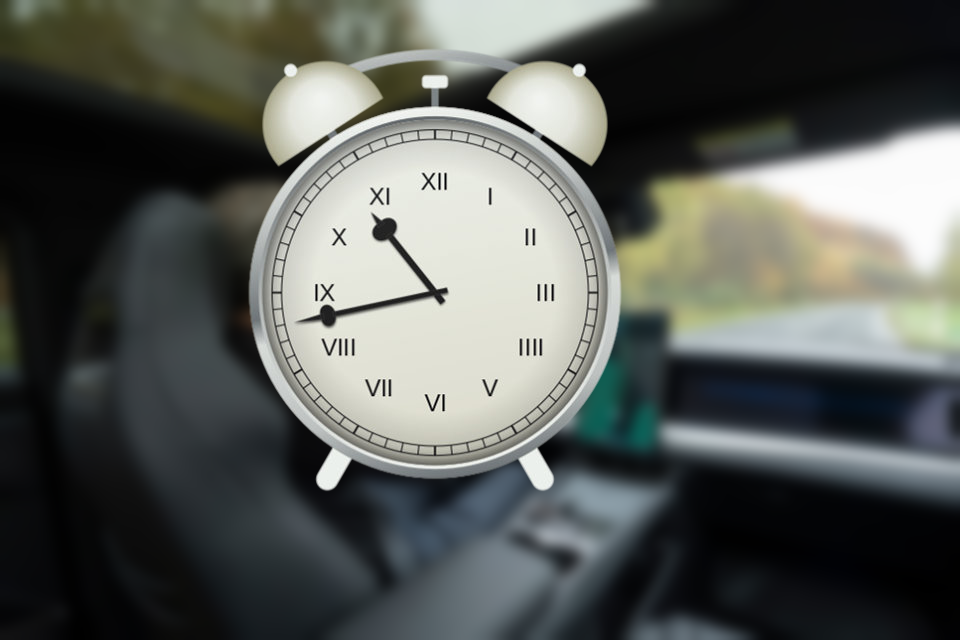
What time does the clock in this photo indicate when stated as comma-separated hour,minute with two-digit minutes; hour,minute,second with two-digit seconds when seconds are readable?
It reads 10,43
